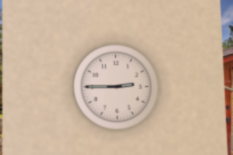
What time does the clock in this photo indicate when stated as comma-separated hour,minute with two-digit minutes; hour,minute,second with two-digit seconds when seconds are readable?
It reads 2,45
